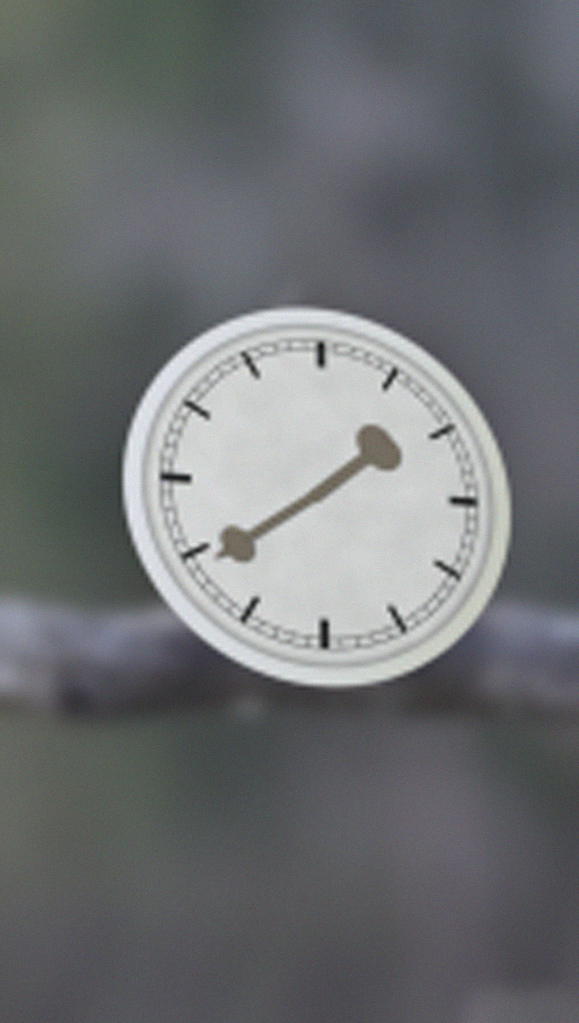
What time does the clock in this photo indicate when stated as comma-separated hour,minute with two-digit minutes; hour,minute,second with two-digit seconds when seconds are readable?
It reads 1,39
